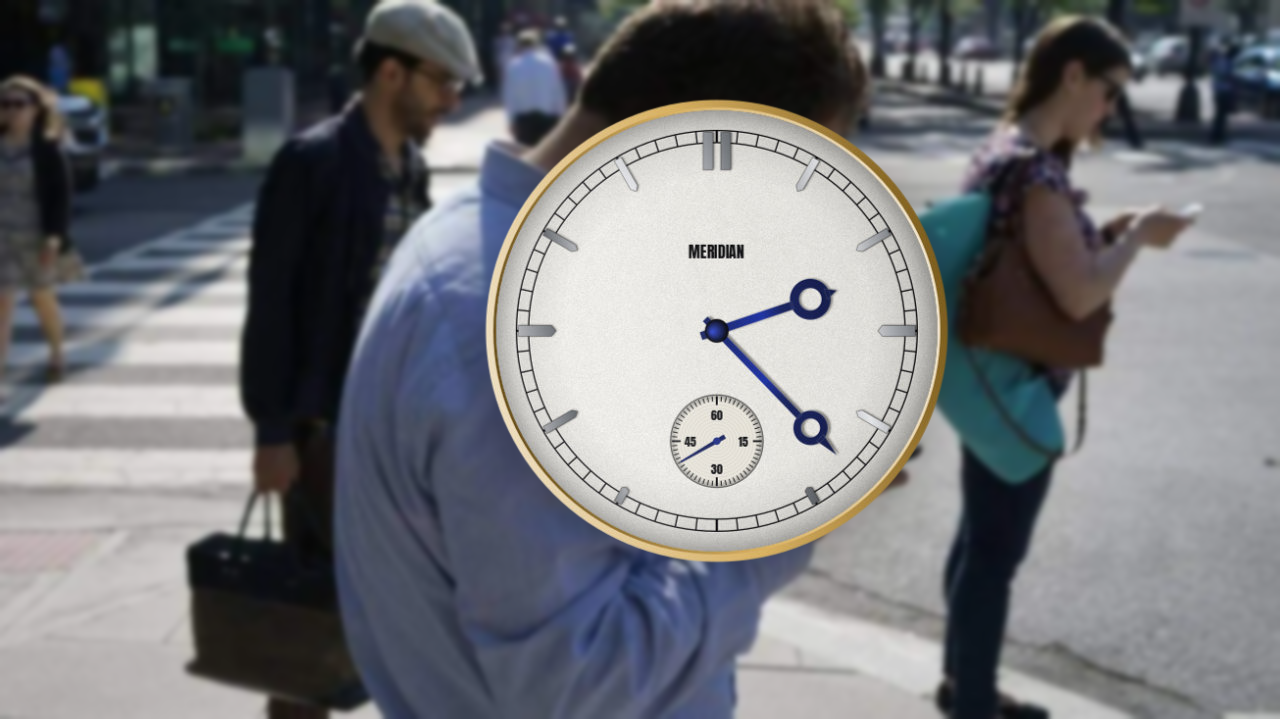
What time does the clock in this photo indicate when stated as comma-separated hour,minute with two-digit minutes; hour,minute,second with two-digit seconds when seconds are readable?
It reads 2,22,40
